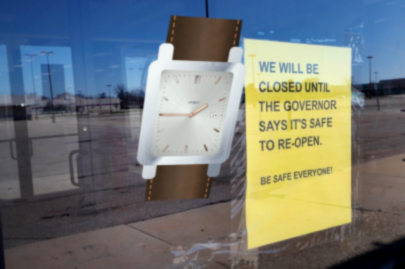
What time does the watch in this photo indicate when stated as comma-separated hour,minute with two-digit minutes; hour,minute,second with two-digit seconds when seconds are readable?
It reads 1,45
